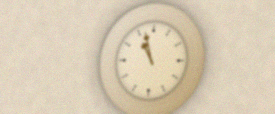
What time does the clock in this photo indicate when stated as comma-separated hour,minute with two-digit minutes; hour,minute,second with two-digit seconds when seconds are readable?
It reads 10,57
